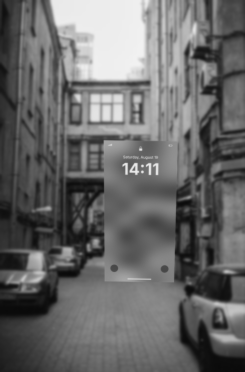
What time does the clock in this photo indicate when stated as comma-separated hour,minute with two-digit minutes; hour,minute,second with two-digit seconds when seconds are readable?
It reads 14,11
